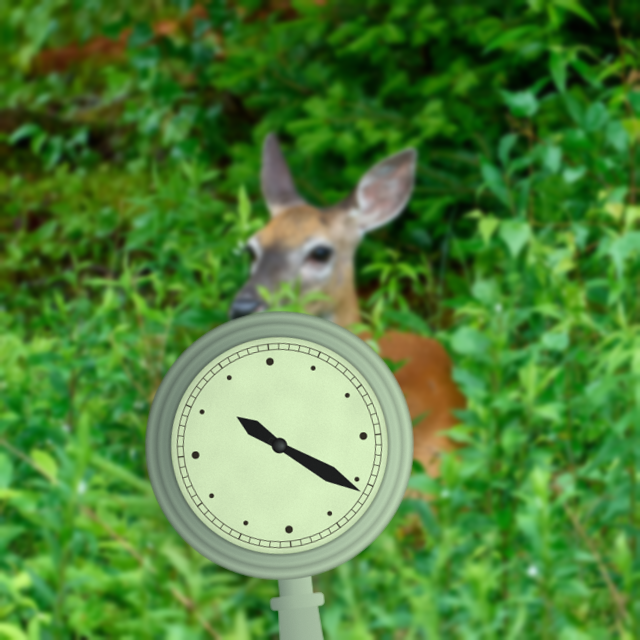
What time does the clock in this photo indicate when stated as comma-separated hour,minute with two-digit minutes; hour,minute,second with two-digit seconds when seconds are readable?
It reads 10,21
